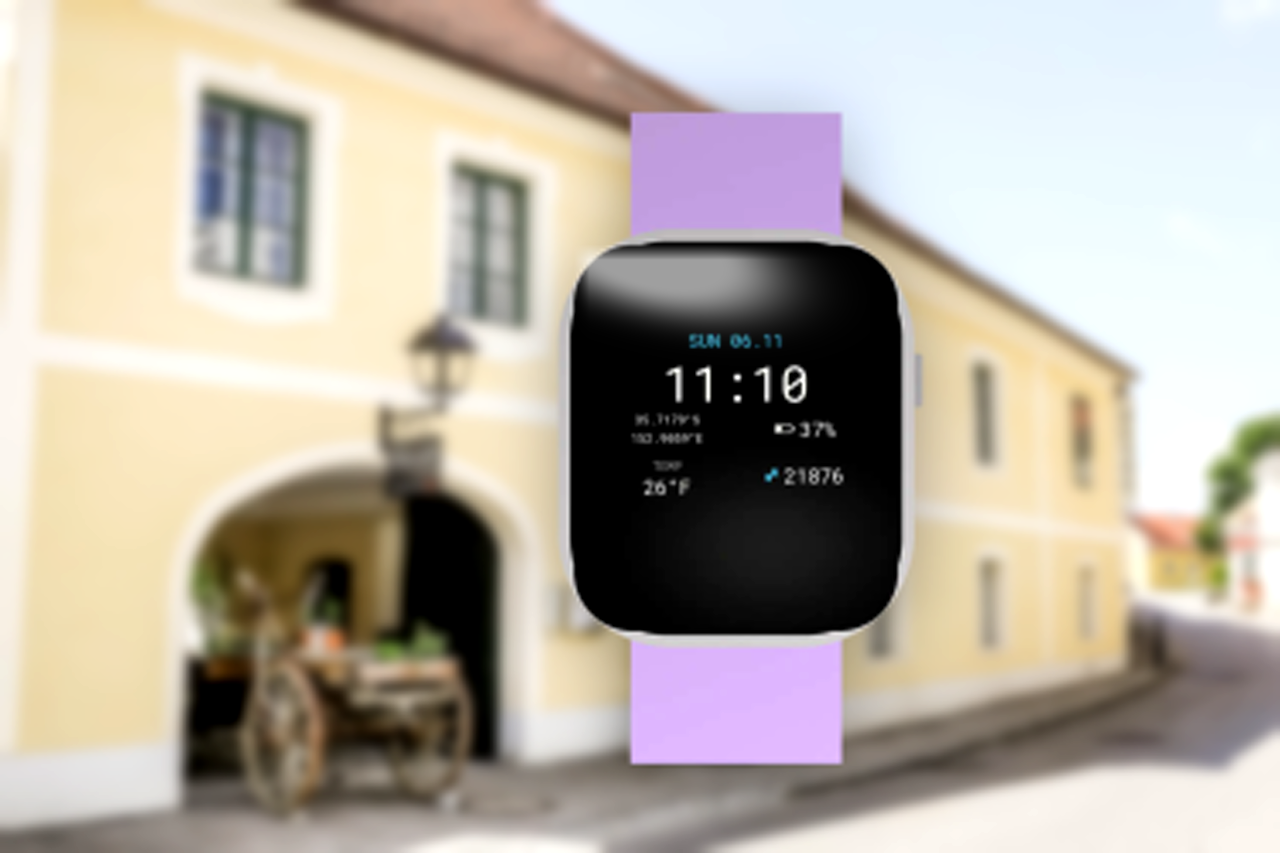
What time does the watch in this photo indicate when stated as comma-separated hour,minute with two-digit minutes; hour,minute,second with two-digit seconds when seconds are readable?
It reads 11,10
